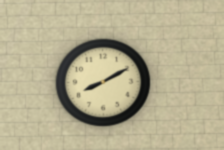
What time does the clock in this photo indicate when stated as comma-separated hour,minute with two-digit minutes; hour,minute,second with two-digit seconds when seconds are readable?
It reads 8,10
